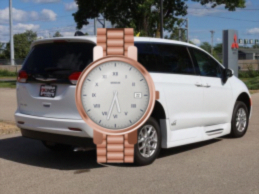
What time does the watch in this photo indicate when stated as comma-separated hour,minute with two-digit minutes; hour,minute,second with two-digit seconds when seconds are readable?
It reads 5,33
